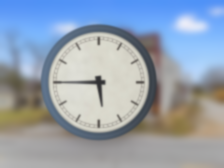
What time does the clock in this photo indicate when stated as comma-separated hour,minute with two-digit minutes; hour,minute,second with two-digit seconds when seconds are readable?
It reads 5,45
